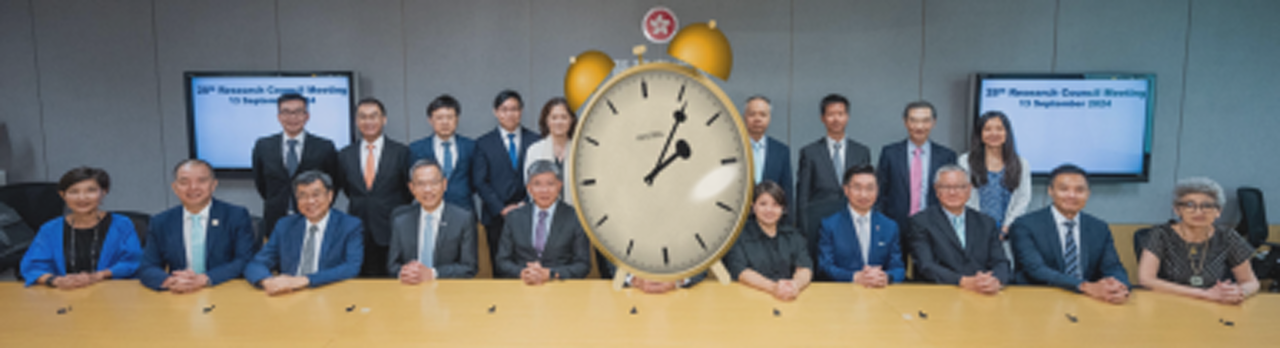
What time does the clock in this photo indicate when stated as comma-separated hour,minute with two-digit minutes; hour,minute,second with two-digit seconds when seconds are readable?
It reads 2,06
